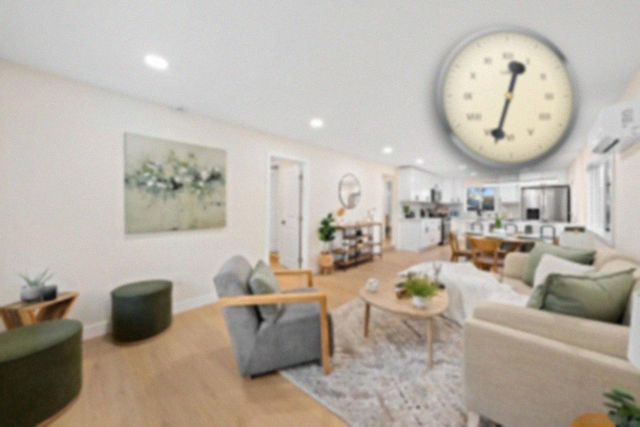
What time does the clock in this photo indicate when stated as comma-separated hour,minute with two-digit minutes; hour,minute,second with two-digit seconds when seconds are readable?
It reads 12,33
